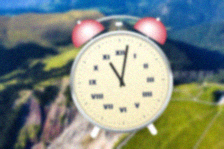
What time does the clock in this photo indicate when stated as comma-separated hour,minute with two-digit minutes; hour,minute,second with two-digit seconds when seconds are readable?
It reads 11,02
